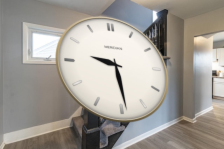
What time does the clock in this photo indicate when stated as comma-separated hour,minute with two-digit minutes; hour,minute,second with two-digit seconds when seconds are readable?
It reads 9,29
